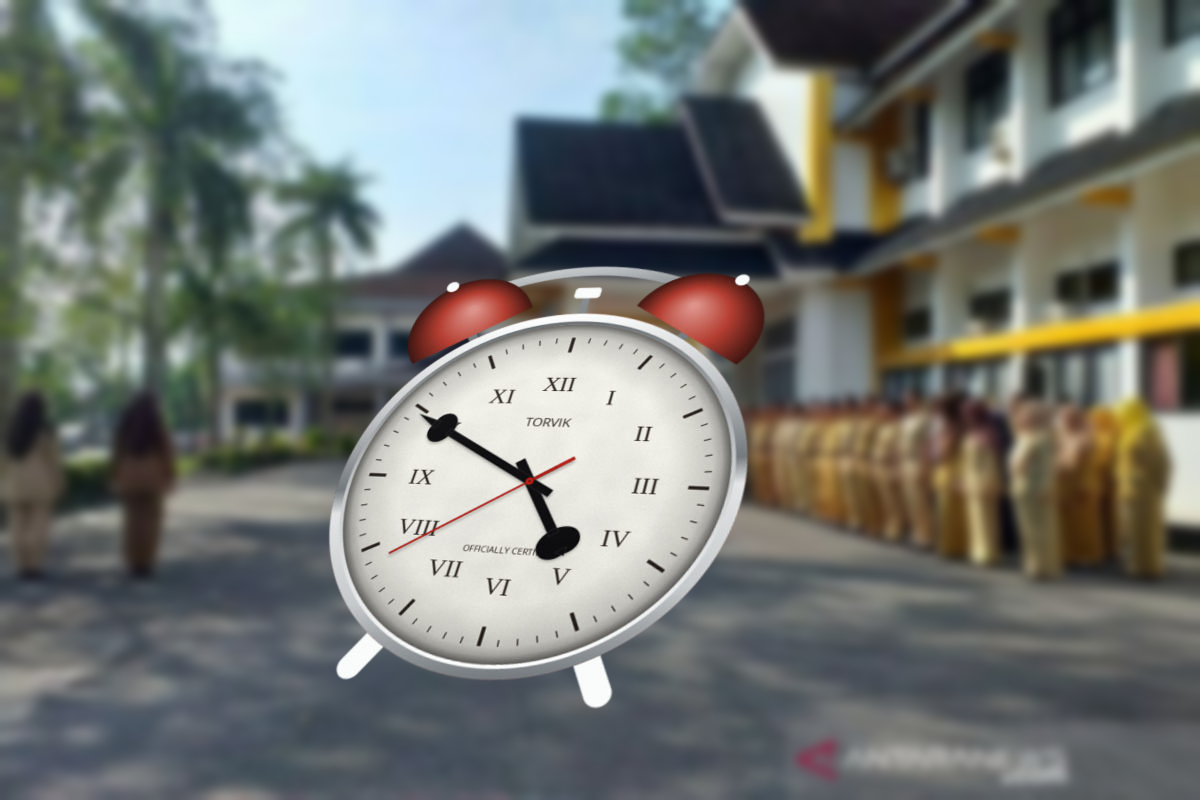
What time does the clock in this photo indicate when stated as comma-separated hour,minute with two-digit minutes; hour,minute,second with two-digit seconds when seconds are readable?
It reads 4,49,39
